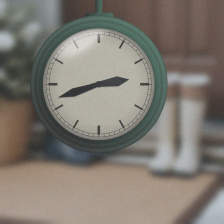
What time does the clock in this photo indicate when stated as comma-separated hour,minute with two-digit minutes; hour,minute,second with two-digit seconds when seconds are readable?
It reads 2,42
